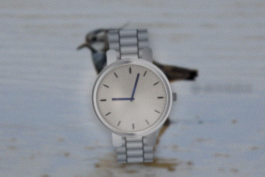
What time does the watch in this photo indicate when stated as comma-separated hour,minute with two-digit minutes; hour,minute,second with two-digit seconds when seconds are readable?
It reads 9,03
